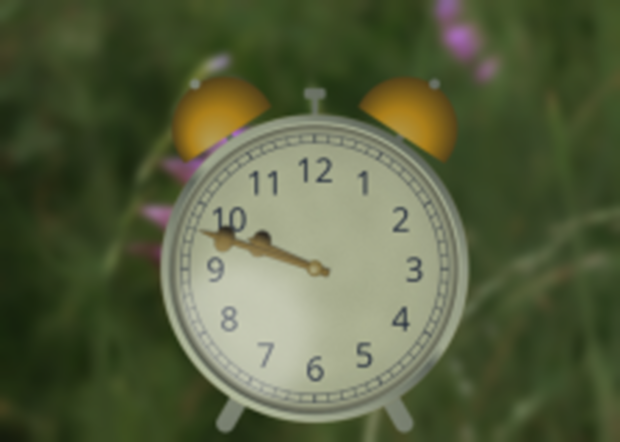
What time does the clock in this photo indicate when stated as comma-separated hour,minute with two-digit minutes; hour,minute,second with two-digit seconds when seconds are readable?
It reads 9,48
